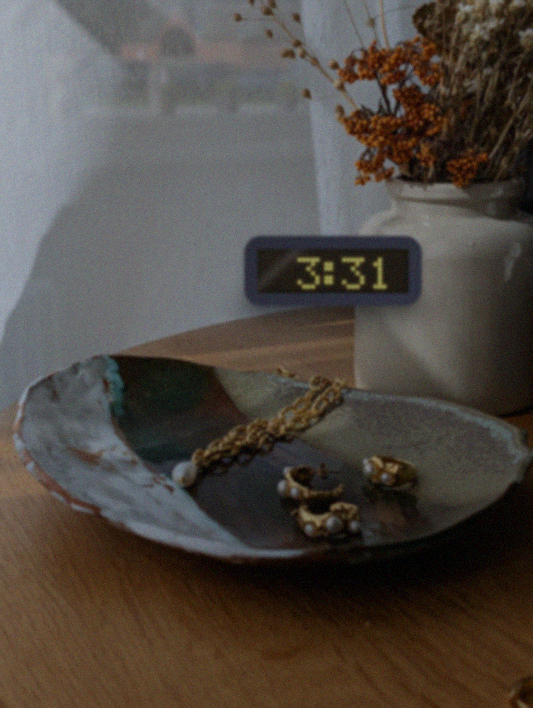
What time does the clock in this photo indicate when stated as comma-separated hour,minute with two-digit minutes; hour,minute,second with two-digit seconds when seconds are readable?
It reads 3,31
